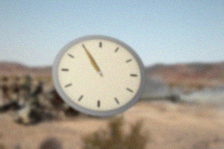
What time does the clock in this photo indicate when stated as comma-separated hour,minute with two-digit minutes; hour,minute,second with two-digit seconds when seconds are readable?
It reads 10,55
